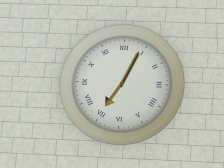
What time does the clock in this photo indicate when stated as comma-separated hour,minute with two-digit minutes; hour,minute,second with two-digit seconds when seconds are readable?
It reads 7,04
